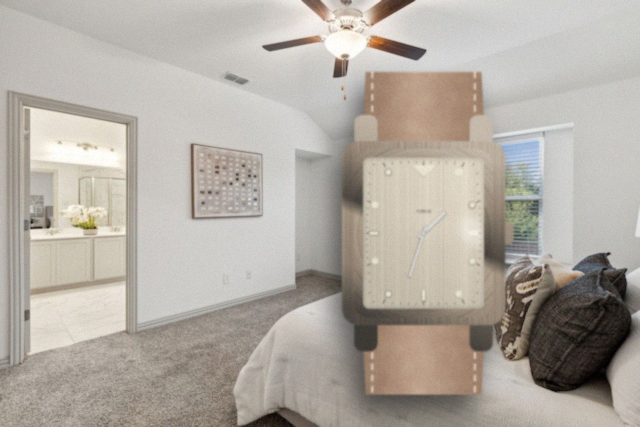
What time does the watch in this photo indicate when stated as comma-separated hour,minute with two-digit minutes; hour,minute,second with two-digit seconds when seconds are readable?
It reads 1,33
